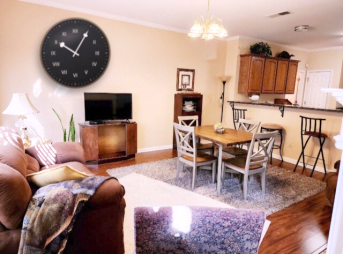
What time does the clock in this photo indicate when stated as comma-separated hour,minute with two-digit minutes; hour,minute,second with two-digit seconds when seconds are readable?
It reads 10,05
